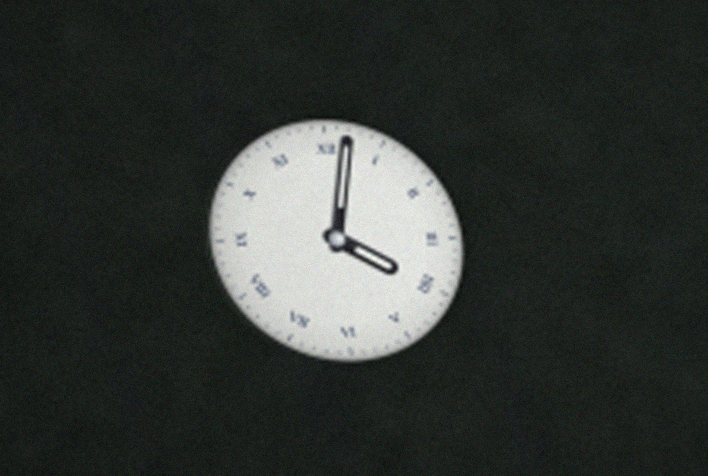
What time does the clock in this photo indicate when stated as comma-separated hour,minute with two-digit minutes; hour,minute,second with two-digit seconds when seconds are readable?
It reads 4,02
